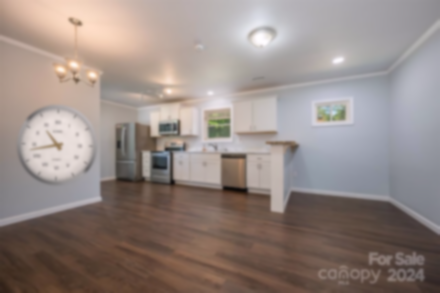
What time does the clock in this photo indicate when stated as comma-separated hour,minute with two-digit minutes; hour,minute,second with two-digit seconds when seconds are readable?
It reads 10,43
